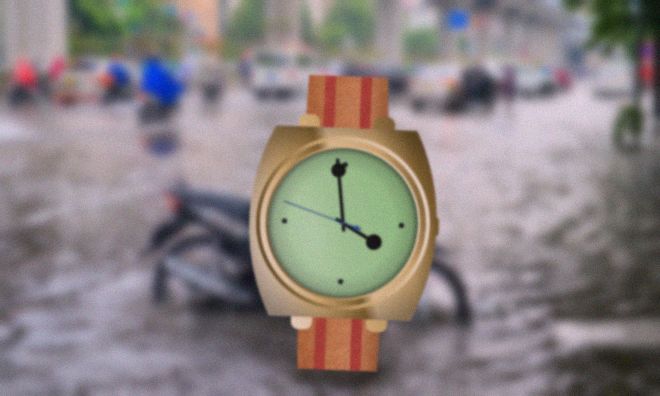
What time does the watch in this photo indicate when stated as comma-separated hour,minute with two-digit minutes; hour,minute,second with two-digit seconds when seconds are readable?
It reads 3,58,48
